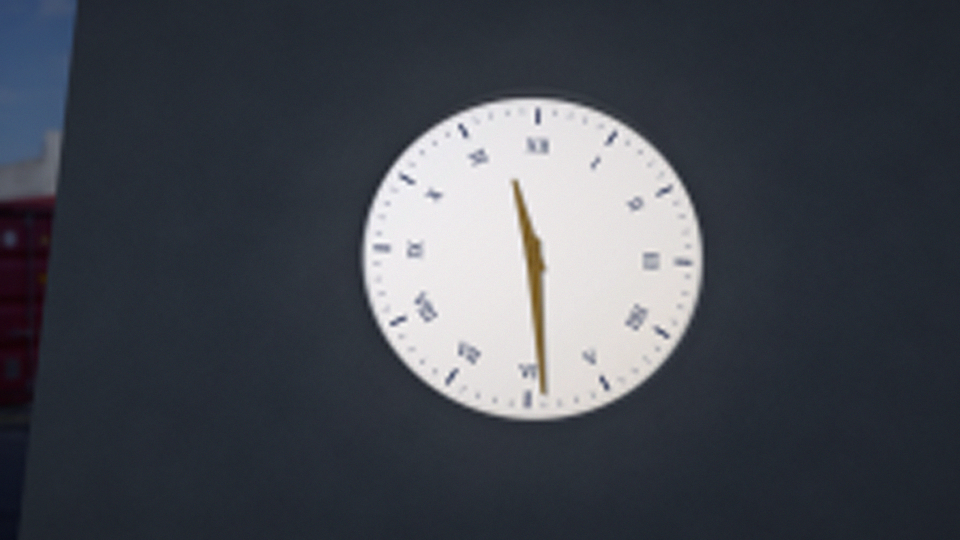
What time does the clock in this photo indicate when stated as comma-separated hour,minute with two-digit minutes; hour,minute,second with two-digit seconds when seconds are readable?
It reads 11,29
